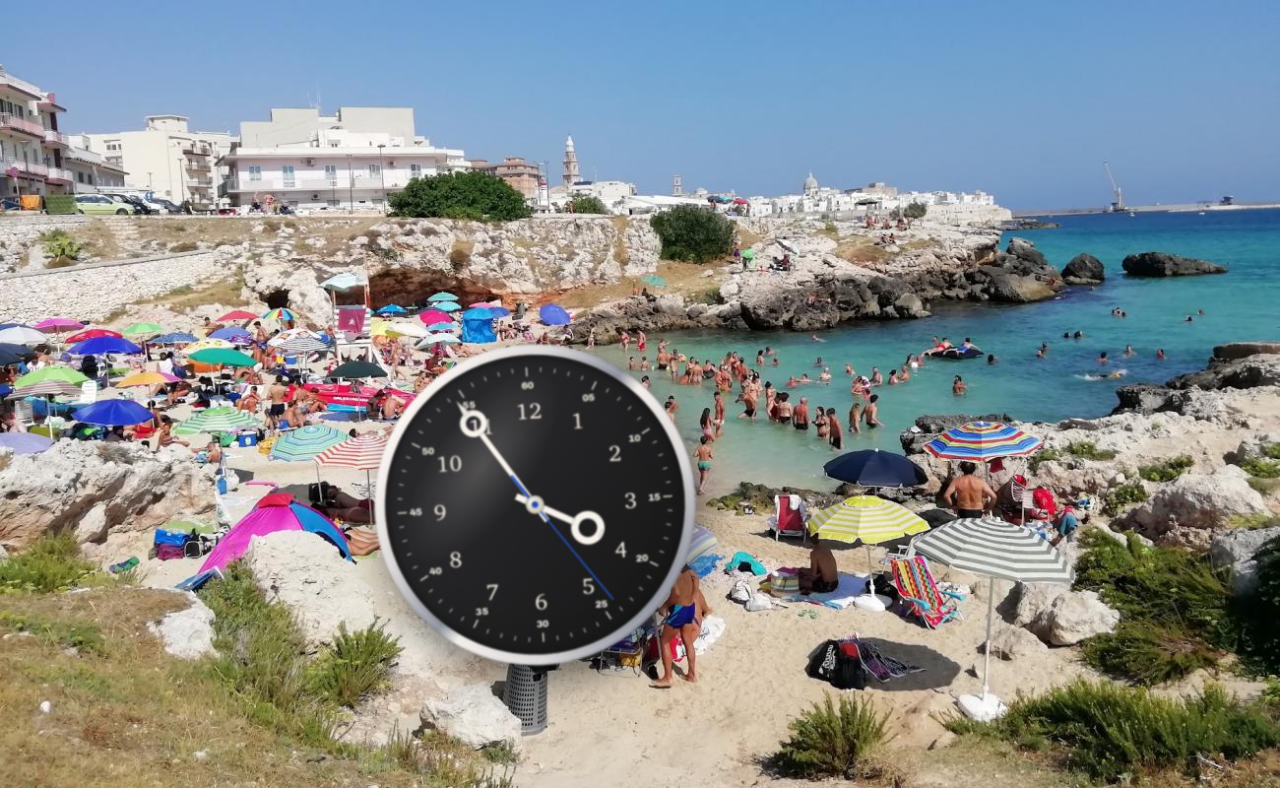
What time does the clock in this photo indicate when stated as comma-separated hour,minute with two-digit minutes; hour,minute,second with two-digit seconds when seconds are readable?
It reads 3,54,24
